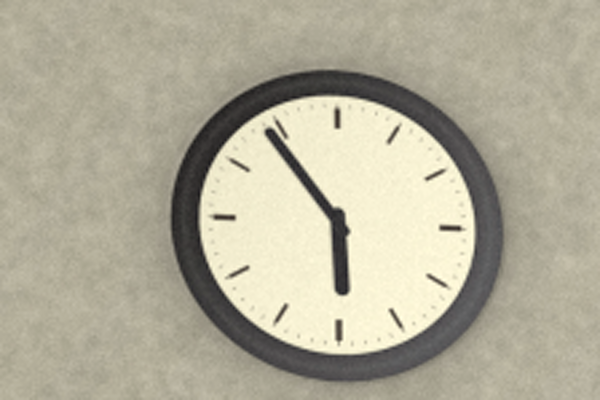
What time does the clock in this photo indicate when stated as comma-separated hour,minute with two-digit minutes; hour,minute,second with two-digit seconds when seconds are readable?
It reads 5,54
